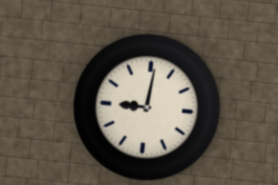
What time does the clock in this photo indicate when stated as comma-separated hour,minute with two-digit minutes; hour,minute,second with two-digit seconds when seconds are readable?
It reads 9,01
